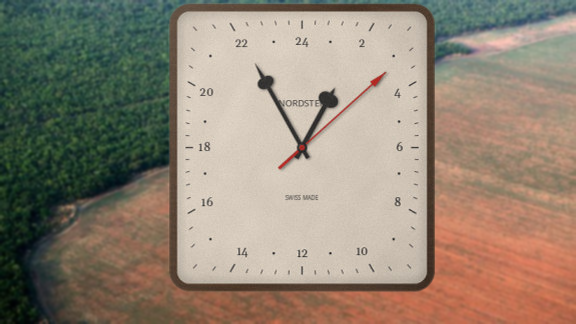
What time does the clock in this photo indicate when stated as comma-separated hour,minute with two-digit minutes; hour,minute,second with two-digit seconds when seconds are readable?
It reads 1,55,08
